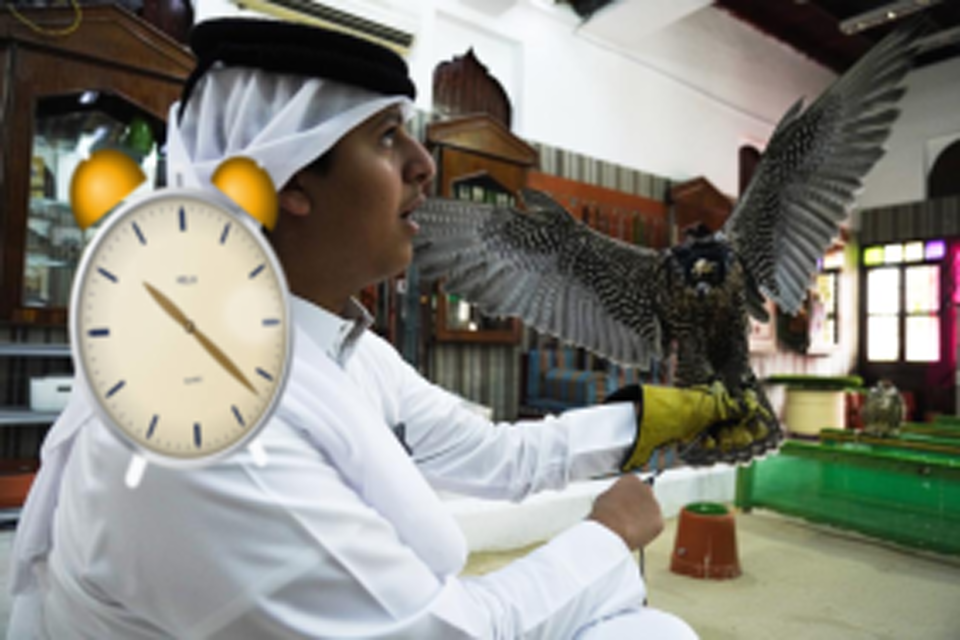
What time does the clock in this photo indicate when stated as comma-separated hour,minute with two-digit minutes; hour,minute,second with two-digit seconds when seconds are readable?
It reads 10,22
